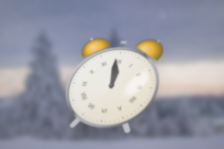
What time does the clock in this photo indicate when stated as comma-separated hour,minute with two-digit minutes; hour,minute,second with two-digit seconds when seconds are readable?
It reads 11,59
